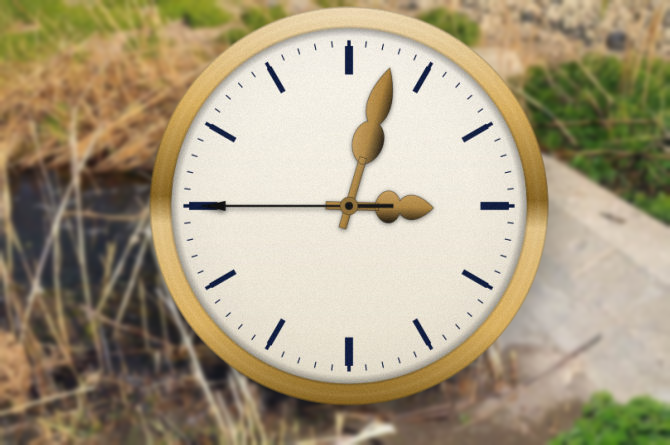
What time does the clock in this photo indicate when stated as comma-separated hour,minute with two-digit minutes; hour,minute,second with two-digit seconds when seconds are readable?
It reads 3,02,45
